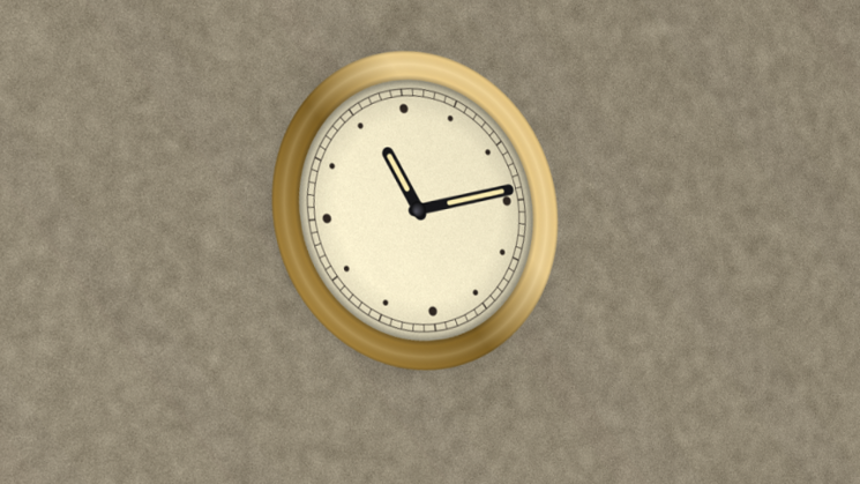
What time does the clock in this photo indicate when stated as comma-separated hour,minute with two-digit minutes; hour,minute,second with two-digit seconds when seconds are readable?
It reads 11,14
